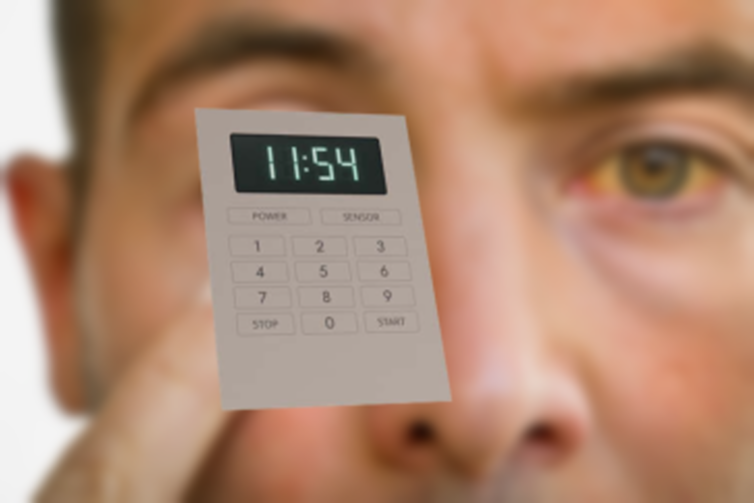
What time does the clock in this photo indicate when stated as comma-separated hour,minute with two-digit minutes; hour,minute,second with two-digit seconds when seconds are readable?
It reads 11,54
